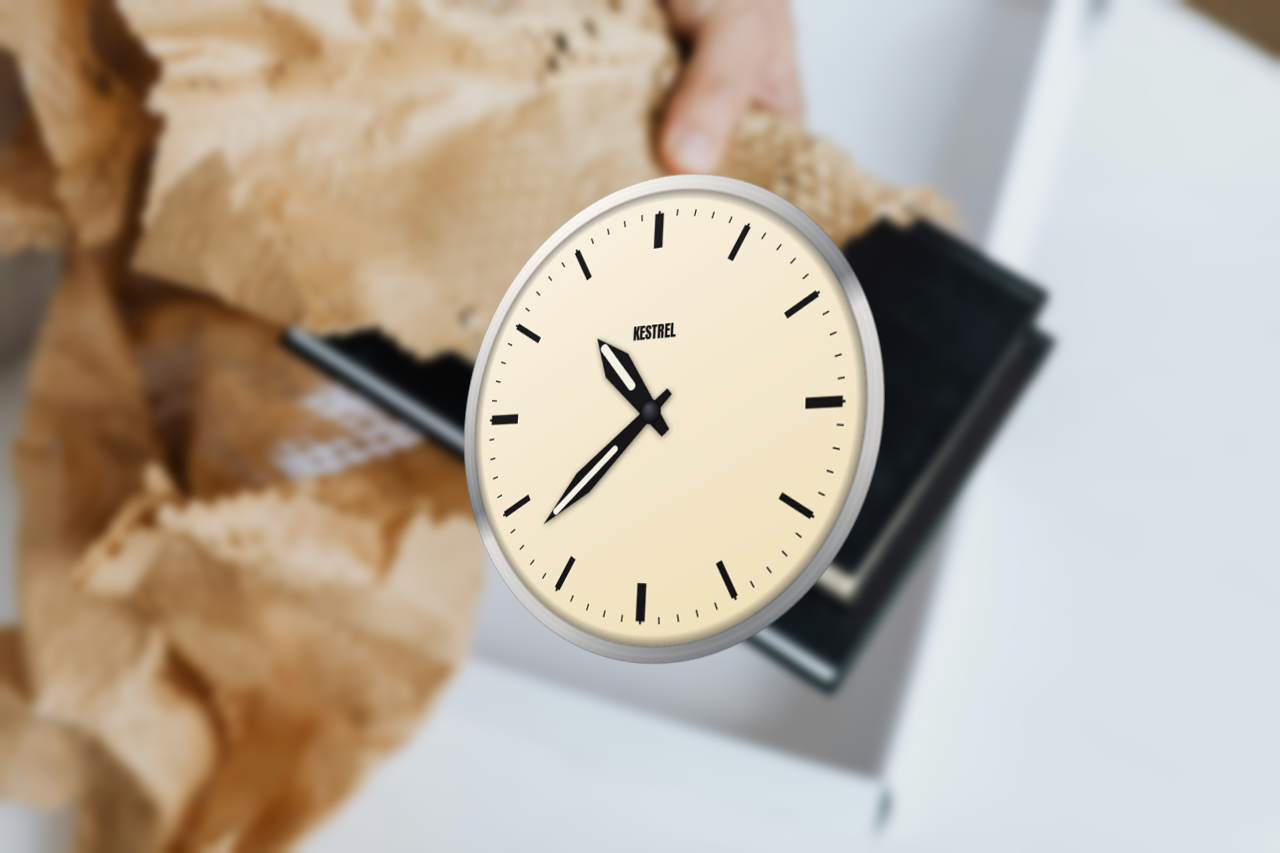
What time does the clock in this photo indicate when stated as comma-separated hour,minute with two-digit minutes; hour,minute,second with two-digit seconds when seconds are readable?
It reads 10,38
